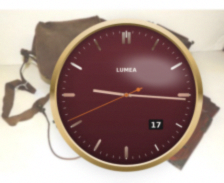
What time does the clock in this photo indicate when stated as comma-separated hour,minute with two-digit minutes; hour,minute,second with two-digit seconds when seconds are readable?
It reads 9,15,41
